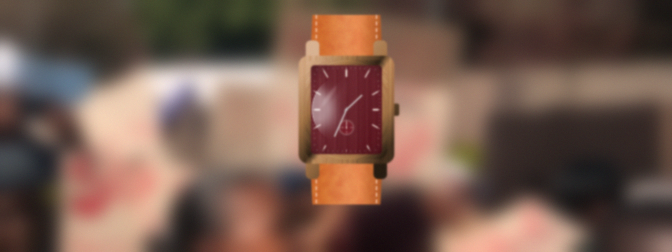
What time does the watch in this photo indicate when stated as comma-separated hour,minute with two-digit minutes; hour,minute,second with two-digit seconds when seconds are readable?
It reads 1,34
